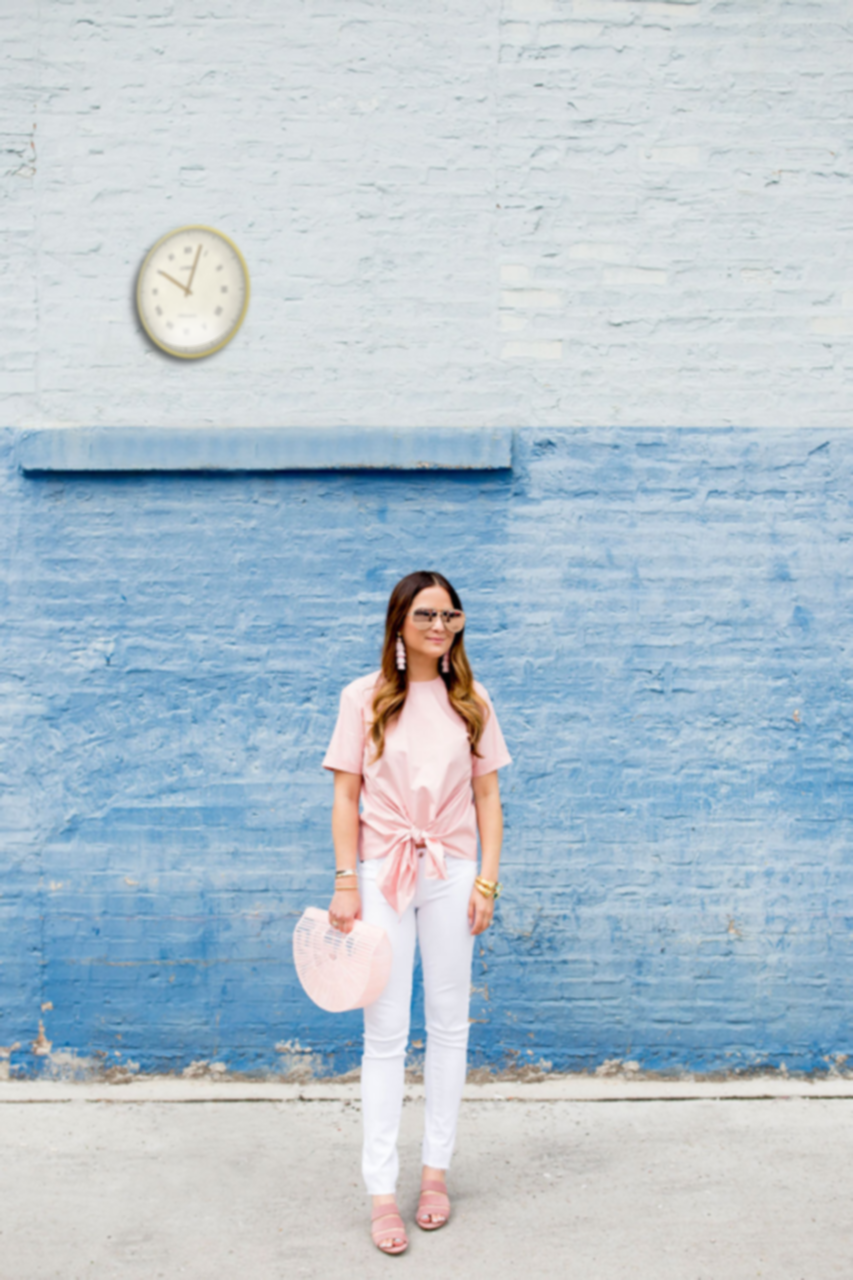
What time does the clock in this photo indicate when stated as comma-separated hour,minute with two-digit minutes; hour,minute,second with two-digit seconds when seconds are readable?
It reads 10,03
